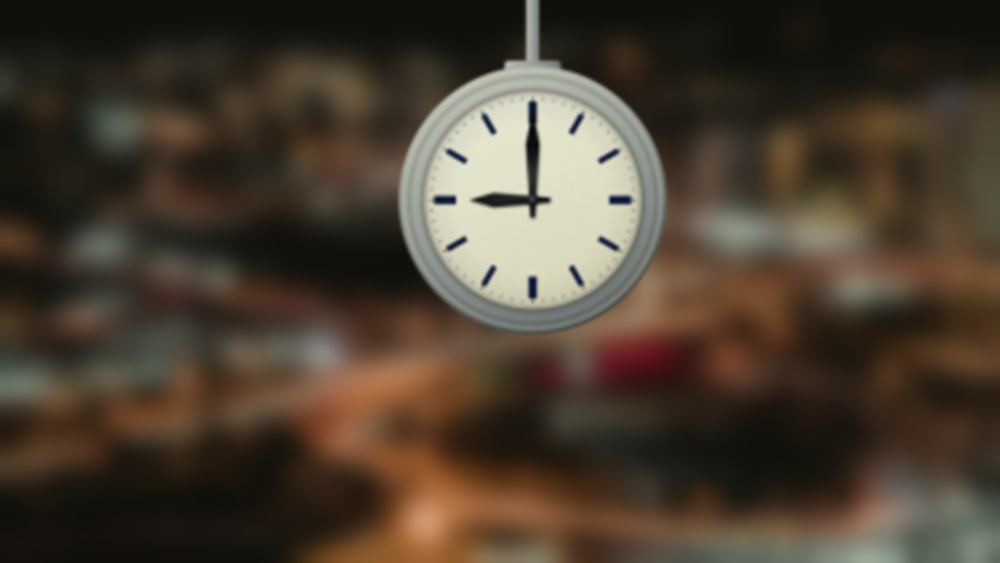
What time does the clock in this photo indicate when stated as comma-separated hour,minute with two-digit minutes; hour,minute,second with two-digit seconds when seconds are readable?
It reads 9,00
